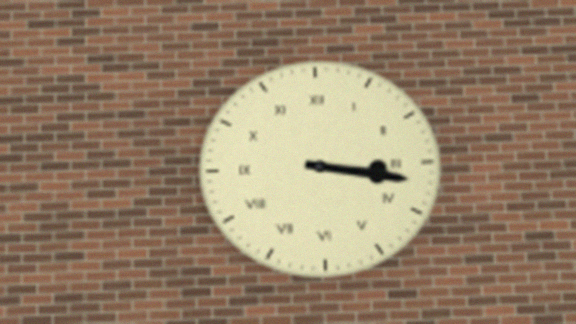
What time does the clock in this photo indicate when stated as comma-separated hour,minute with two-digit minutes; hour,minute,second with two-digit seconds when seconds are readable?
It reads 3,17
